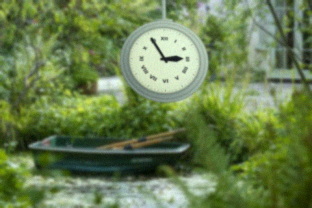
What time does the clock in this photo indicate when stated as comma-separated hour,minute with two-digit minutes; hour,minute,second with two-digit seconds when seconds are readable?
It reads 2,55
